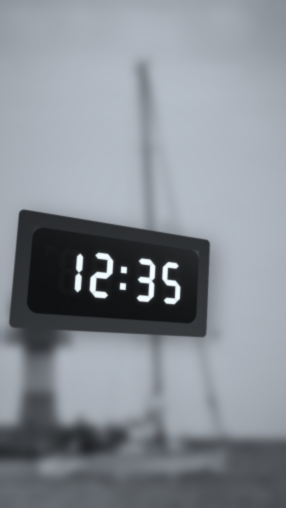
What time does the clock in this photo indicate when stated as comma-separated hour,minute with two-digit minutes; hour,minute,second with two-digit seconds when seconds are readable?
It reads 12,35
